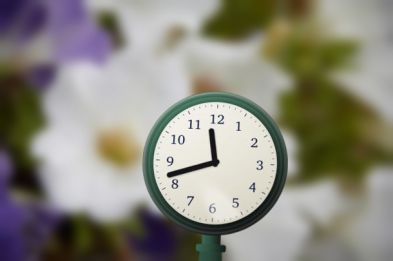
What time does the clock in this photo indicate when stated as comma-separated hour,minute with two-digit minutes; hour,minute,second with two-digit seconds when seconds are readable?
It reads 11,42
